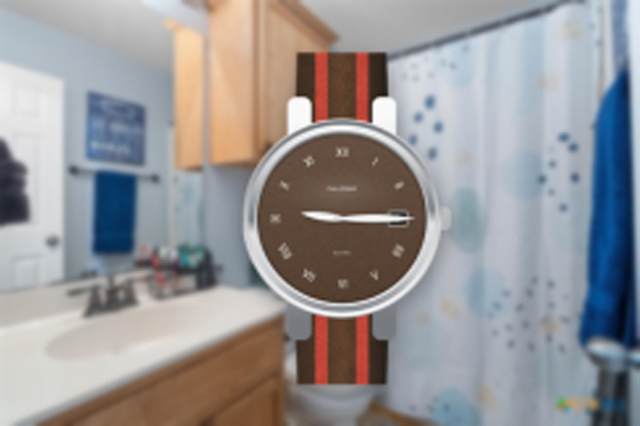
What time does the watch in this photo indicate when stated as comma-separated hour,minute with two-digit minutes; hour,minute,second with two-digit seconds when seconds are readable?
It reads 9,15
